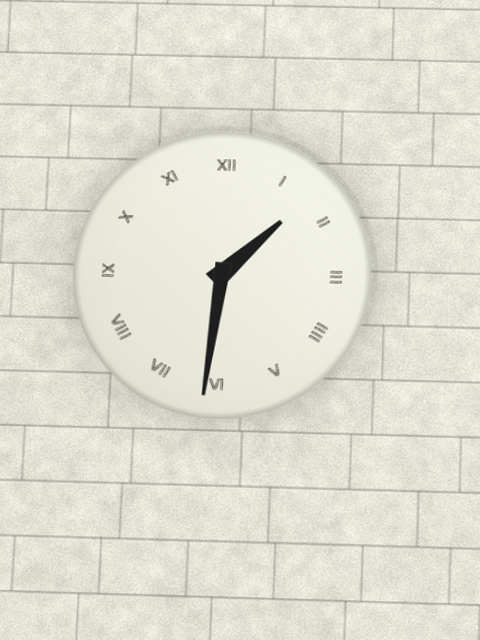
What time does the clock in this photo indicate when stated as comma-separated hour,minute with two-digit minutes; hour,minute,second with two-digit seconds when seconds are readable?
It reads 1,31
